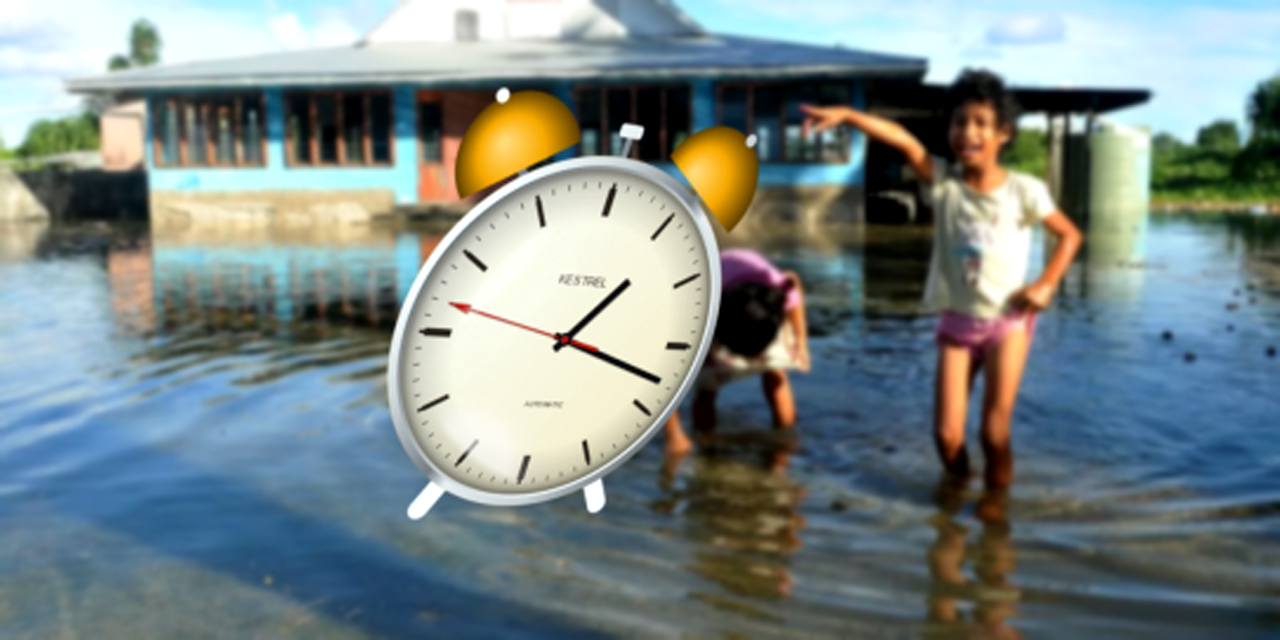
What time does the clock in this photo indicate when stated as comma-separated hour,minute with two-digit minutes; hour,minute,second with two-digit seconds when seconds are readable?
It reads 1,17,47
